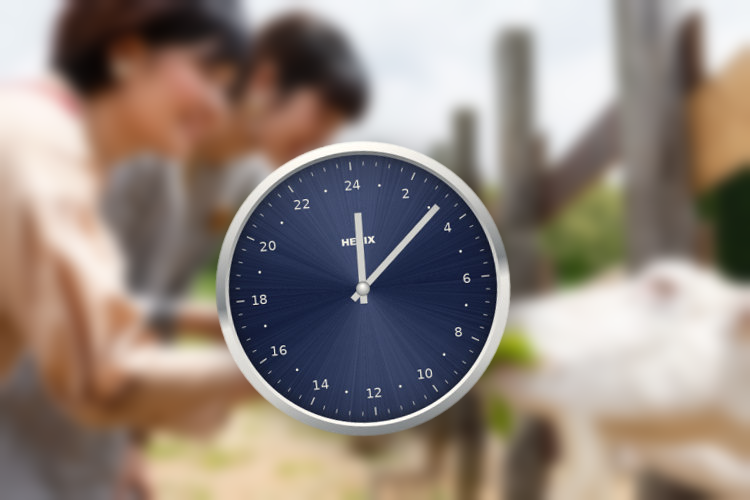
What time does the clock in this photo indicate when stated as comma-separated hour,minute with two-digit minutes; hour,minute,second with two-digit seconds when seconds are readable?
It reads 0,08
